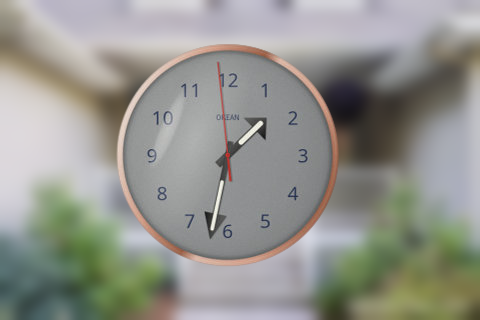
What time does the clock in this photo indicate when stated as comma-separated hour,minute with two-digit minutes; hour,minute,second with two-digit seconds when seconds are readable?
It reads 1,31,59
